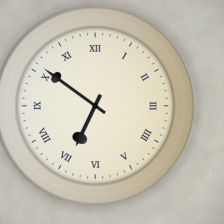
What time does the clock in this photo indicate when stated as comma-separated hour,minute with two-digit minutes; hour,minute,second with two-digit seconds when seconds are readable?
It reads 6,51
